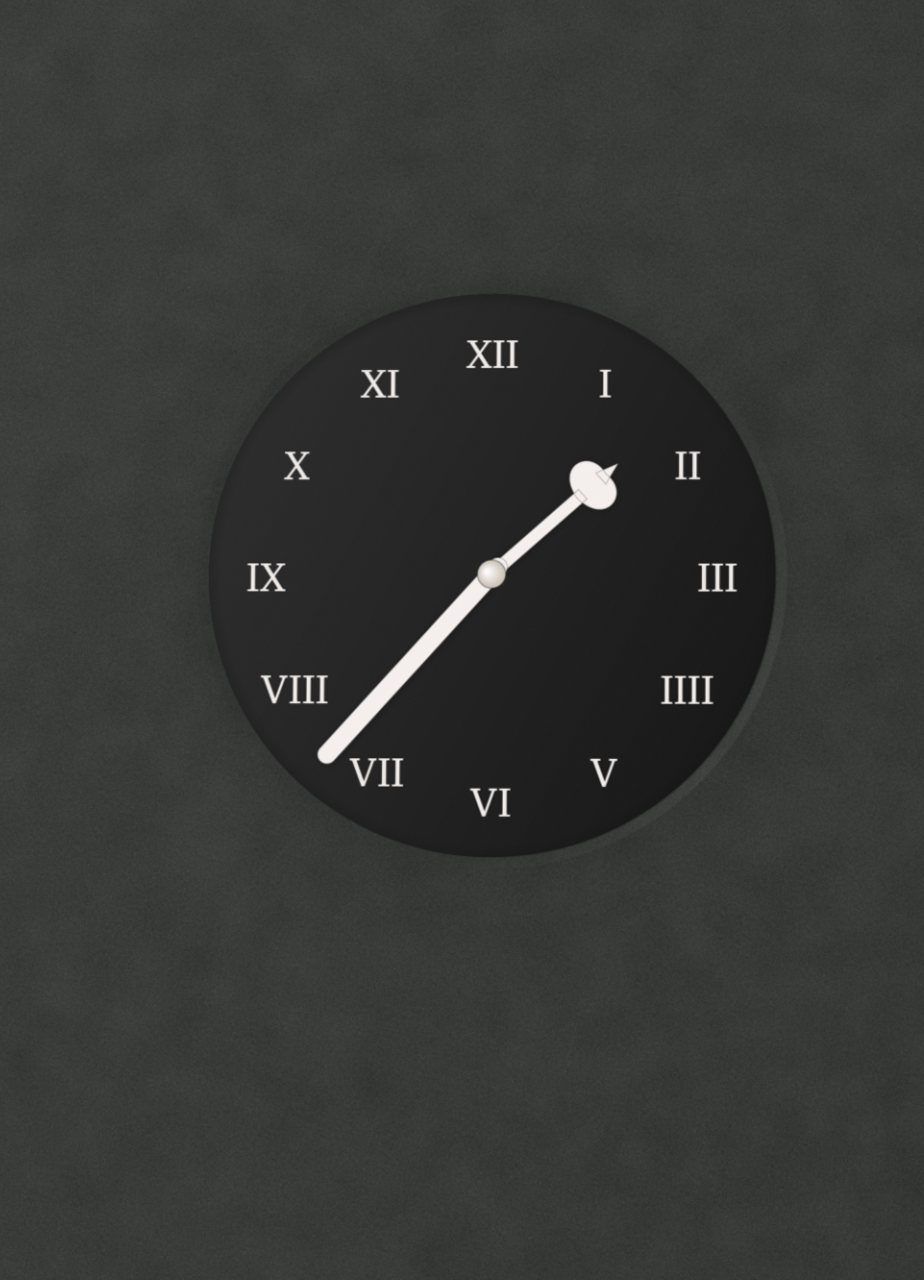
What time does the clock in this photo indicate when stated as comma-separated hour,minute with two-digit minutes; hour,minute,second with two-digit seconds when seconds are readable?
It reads 1,37
